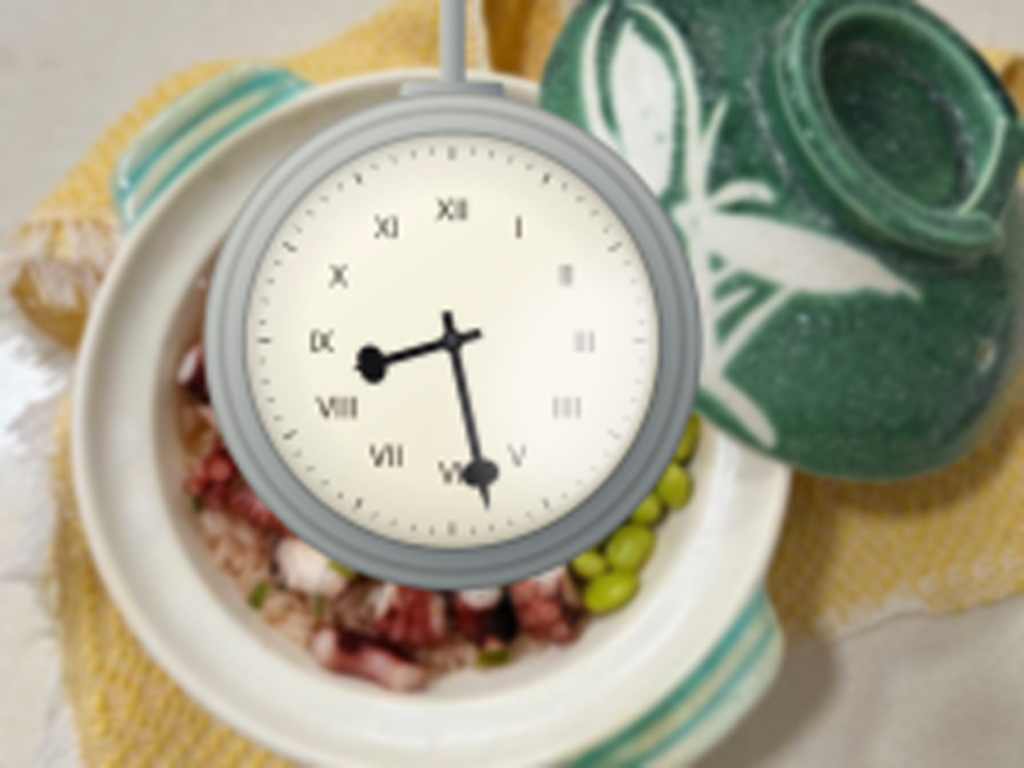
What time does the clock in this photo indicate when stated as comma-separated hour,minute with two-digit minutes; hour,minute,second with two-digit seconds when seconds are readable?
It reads 8,28
